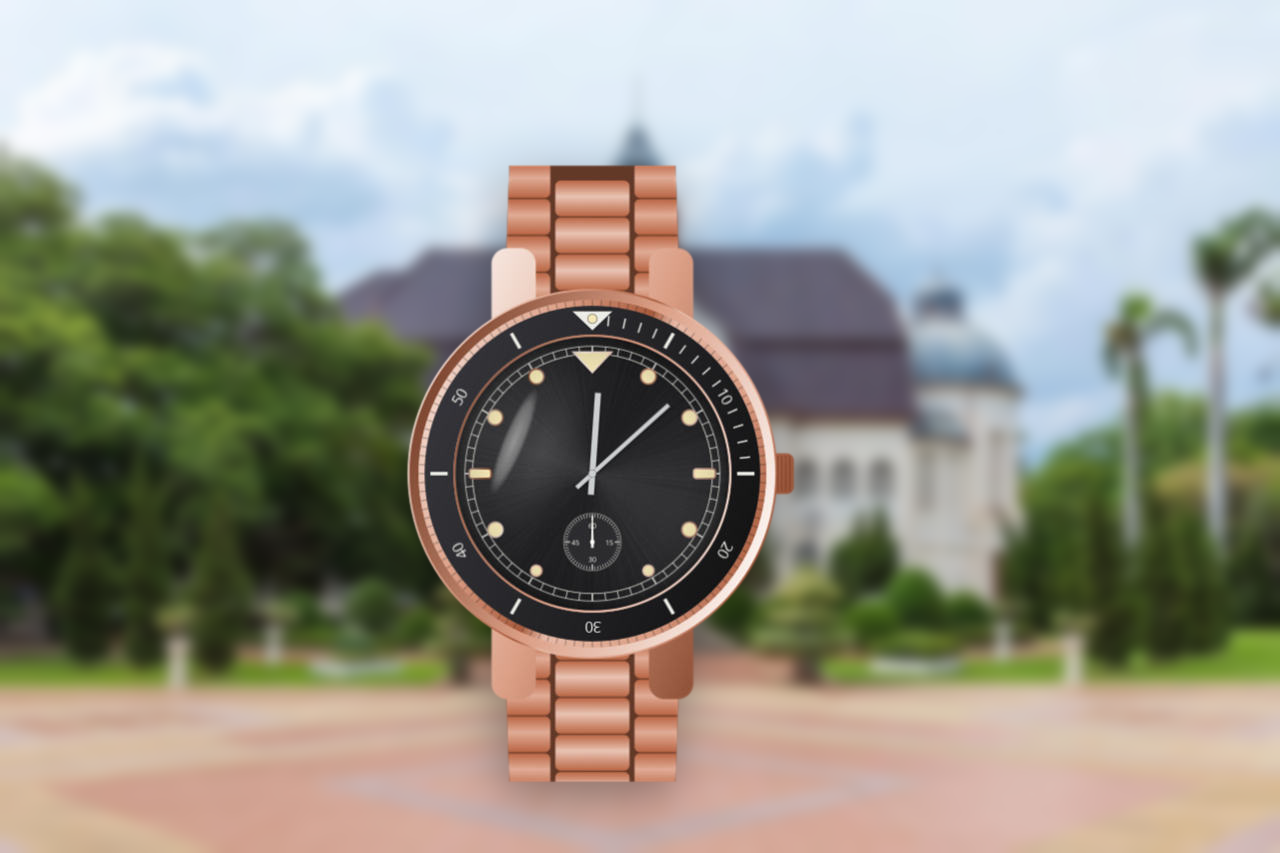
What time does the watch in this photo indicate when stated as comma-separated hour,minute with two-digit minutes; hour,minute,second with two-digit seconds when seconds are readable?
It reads 12,08
